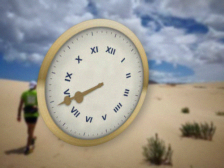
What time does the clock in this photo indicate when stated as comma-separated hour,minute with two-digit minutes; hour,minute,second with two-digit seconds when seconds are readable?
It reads 7,39
